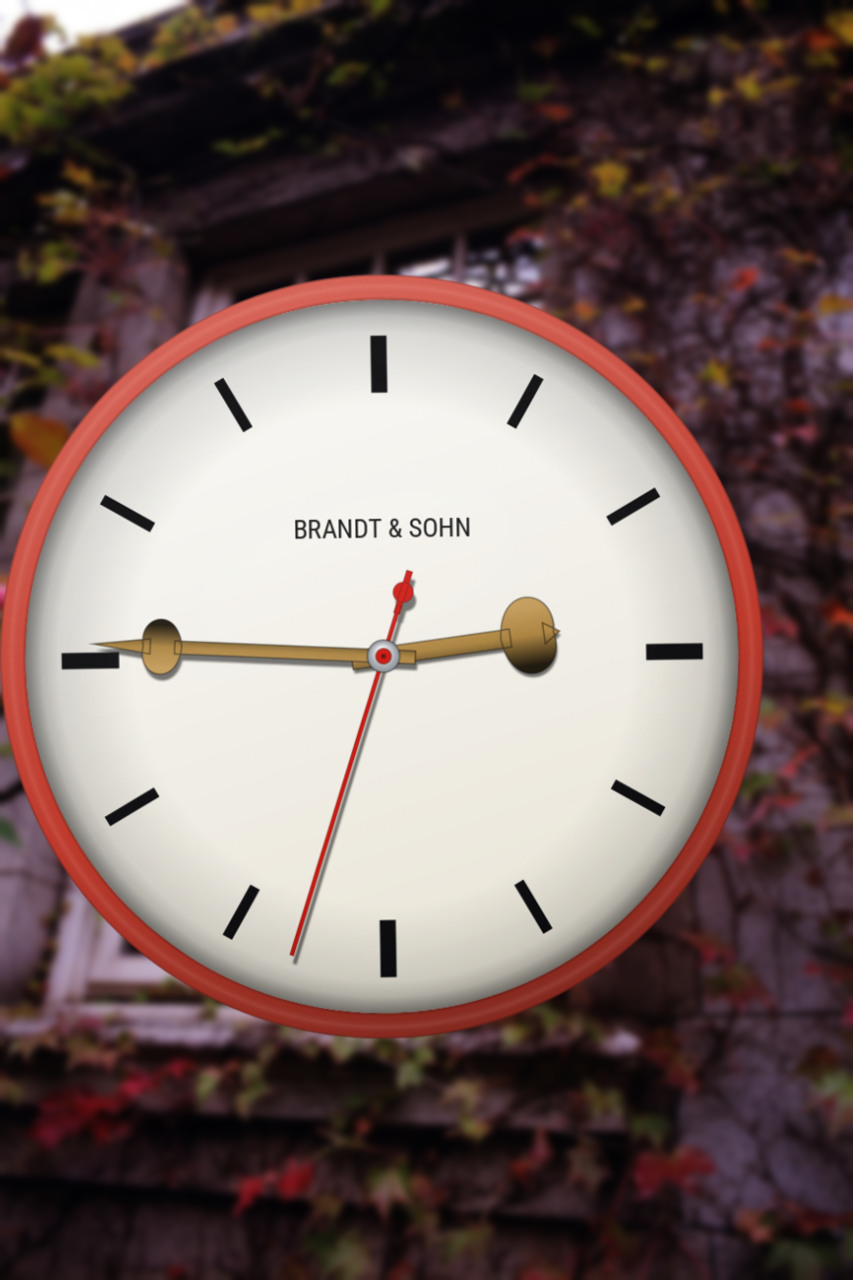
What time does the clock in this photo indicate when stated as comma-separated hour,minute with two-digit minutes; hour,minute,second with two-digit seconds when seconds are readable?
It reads 2,45,33
